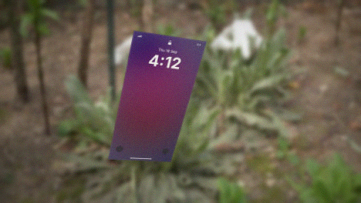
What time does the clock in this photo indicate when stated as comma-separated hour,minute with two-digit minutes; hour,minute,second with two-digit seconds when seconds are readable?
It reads 4,12
